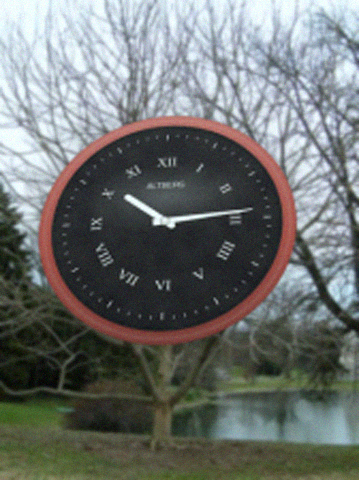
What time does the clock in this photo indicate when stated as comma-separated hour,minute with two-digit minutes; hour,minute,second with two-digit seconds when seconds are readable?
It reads 10,14
